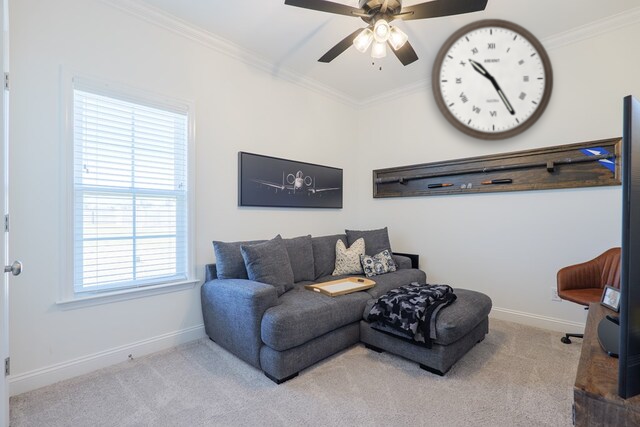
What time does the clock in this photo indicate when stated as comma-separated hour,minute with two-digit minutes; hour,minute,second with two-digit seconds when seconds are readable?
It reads 10,25
